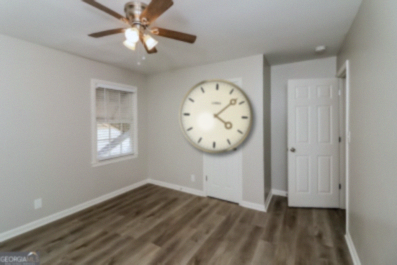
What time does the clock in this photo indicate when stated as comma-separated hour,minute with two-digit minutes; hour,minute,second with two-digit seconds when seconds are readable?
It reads 4,08
